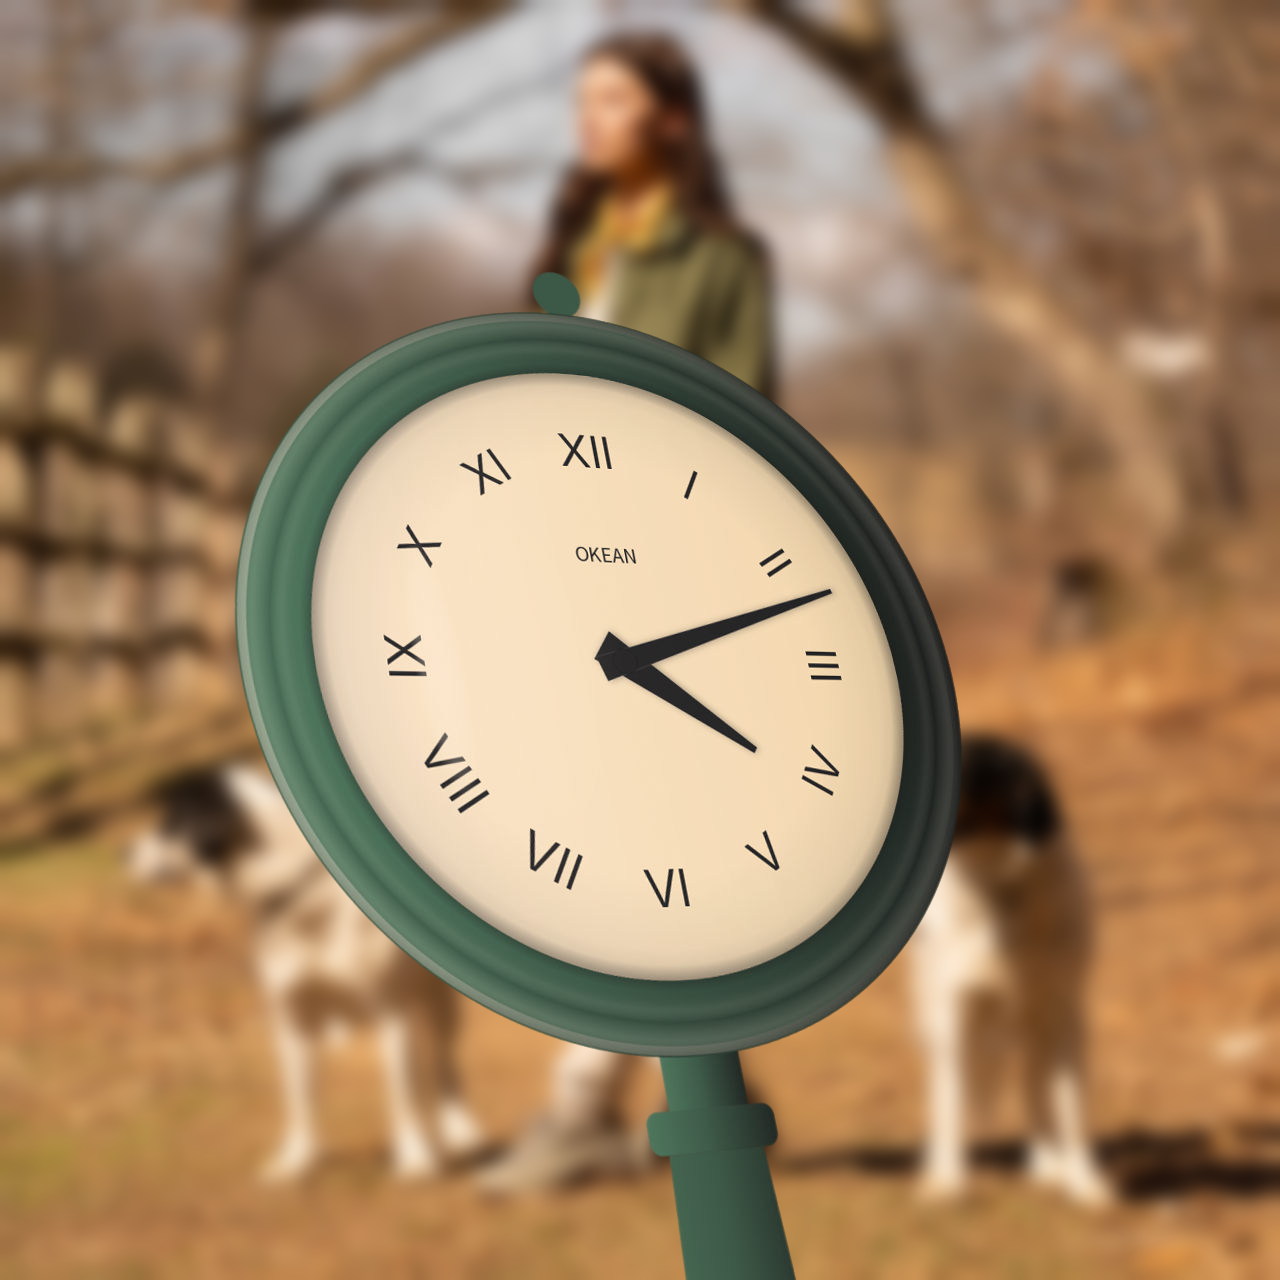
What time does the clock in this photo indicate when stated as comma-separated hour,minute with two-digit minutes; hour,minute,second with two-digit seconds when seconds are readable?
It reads 4,12
